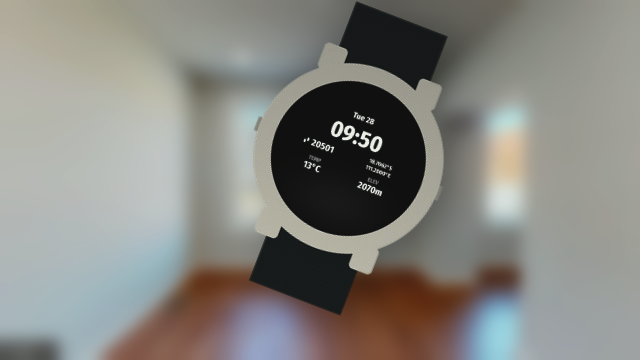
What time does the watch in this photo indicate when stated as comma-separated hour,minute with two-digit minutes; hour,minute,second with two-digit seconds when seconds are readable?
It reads 9,50
